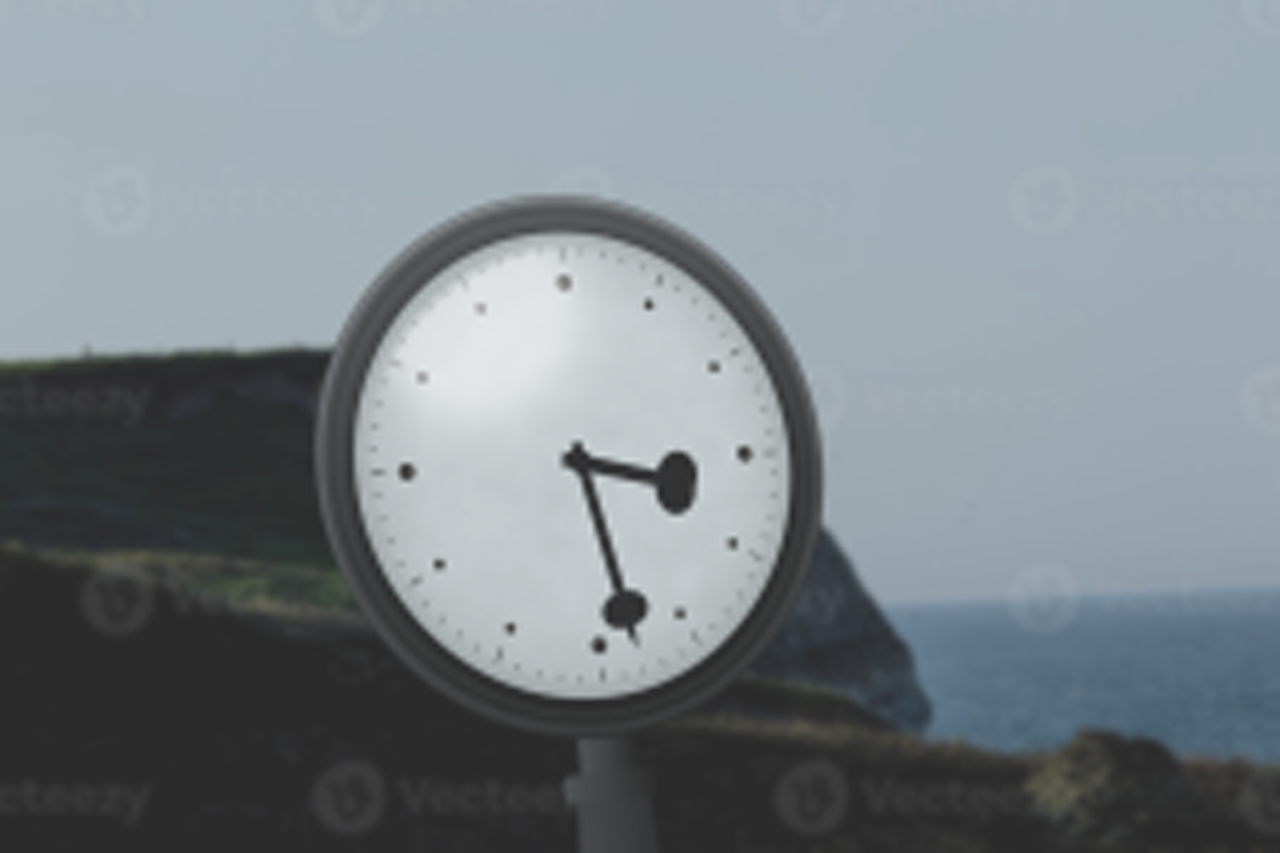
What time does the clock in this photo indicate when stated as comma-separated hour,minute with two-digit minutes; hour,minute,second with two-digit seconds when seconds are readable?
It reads 3,28
